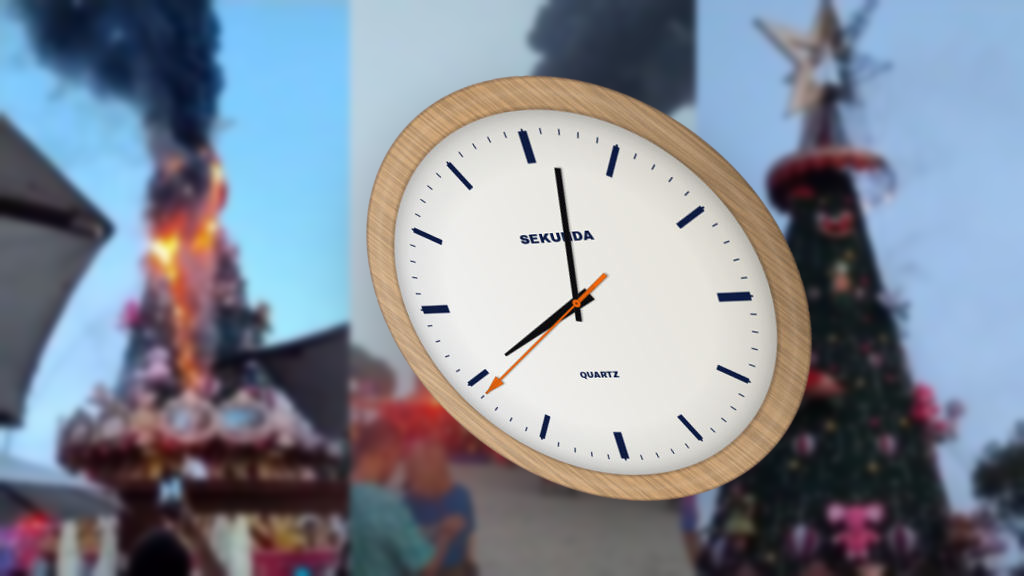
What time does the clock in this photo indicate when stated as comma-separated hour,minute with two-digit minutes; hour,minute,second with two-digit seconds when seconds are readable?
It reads 8,01,39
